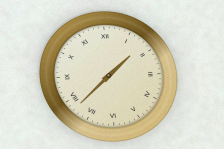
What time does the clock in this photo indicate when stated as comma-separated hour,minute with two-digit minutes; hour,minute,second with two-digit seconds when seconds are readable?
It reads 1,38
